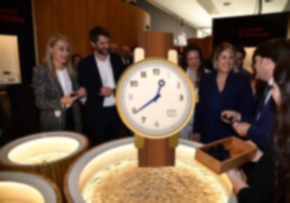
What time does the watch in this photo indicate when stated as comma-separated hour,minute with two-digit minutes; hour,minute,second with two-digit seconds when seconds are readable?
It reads 12,39
